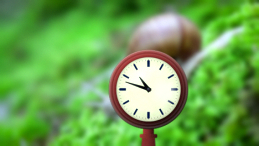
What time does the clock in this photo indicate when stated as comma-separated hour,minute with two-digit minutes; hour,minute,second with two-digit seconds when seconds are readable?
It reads 10,48
